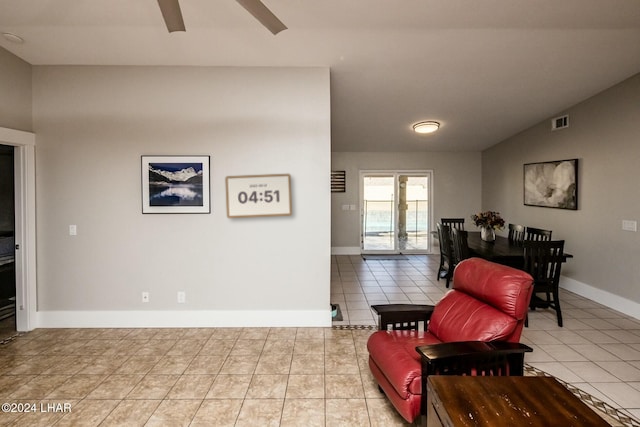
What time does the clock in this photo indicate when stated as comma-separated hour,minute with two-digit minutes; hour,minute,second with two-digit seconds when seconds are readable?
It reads 4,51
